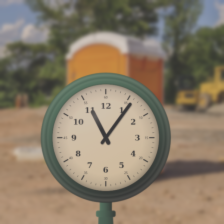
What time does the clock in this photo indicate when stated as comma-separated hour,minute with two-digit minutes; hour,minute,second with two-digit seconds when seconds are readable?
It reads 11,06
